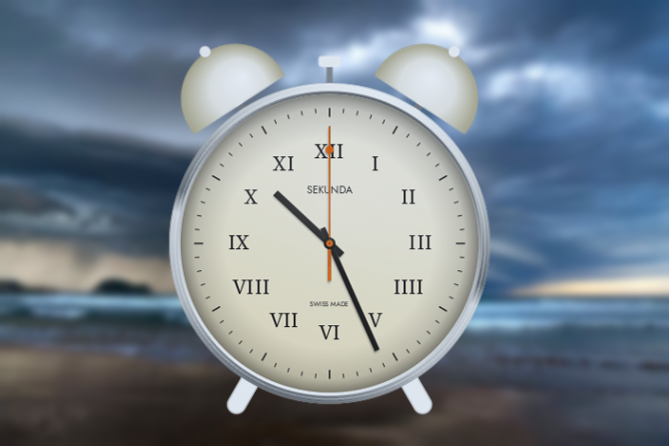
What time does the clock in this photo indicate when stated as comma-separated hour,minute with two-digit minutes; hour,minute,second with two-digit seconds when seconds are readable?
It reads 10,26,00
